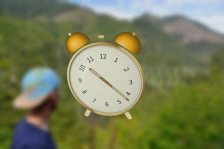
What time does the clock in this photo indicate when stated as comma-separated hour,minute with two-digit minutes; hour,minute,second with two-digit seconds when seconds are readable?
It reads 10,22
